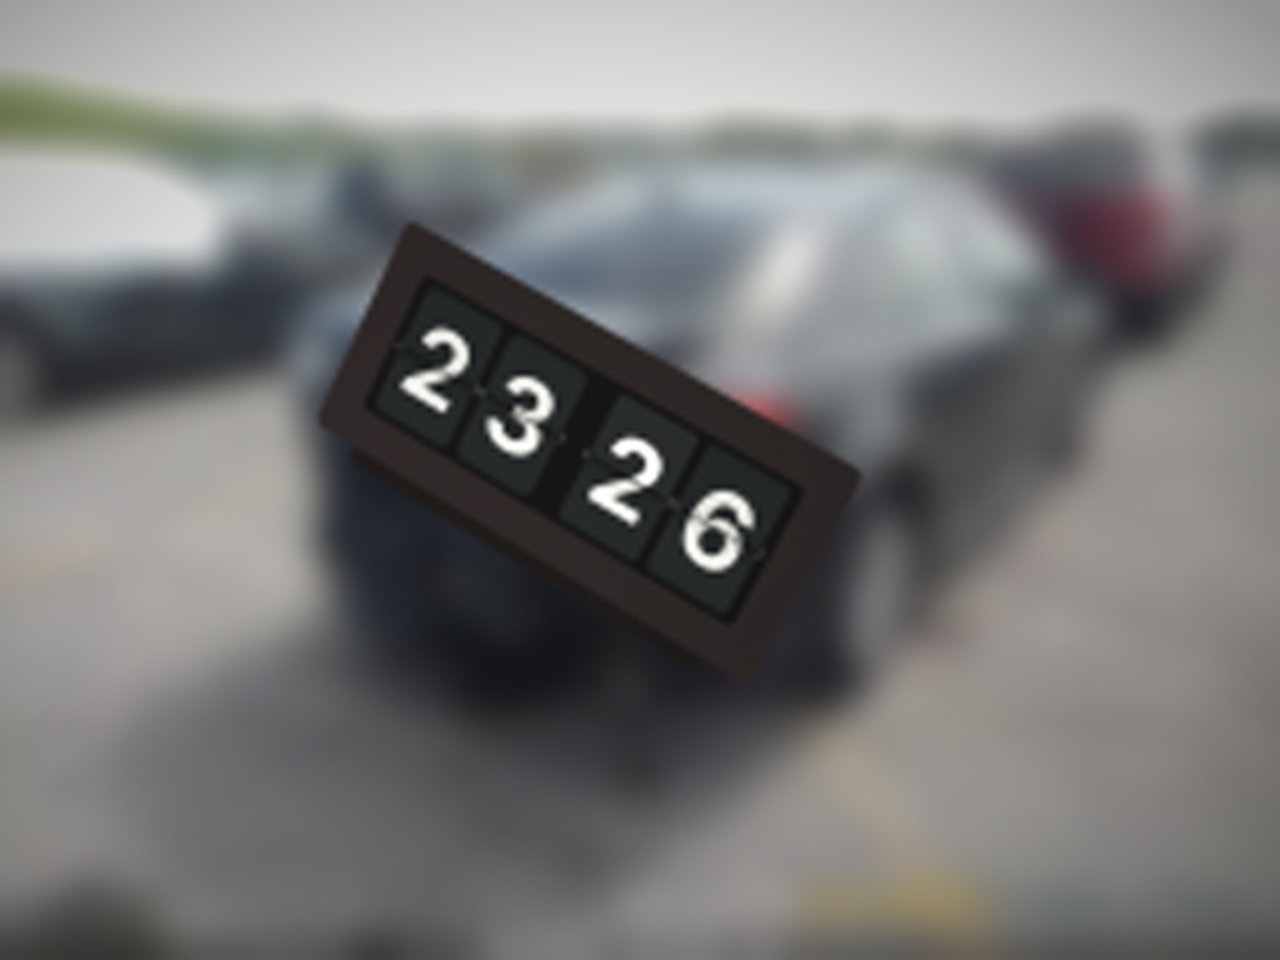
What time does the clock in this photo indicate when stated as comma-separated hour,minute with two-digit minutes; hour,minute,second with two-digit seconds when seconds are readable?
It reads 23,26
